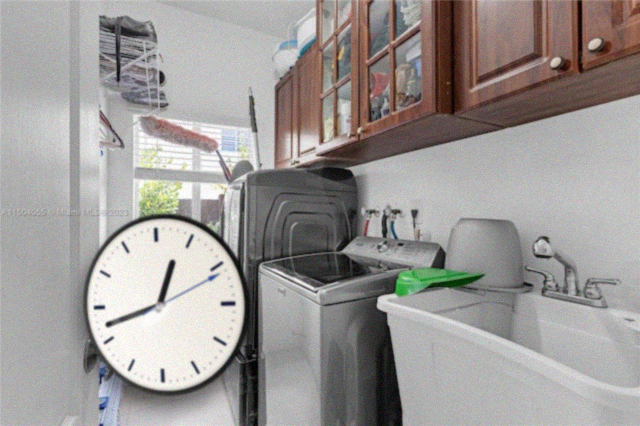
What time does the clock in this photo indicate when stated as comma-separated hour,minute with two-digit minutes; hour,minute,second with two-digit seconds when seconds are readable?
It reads 12,42,11
